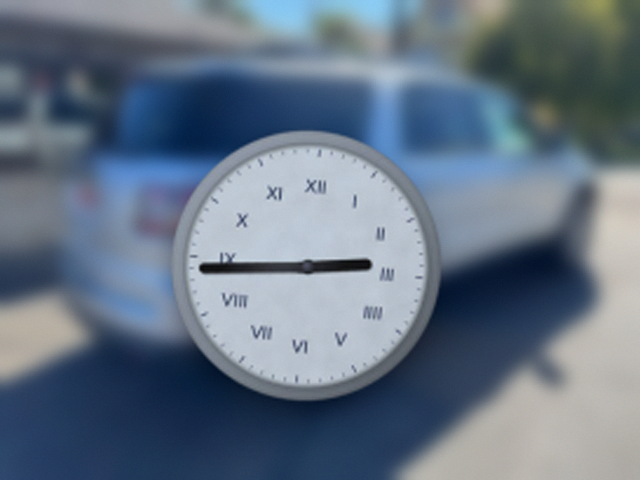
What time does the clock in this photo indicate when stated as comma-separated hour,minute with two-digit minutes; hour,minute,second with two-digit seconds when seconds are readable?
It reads 2,44
